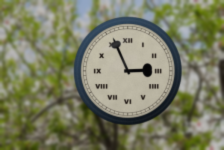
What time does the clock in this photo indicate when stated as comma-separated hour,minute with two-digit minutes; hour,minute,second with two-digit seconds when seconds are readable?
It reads 2,56
